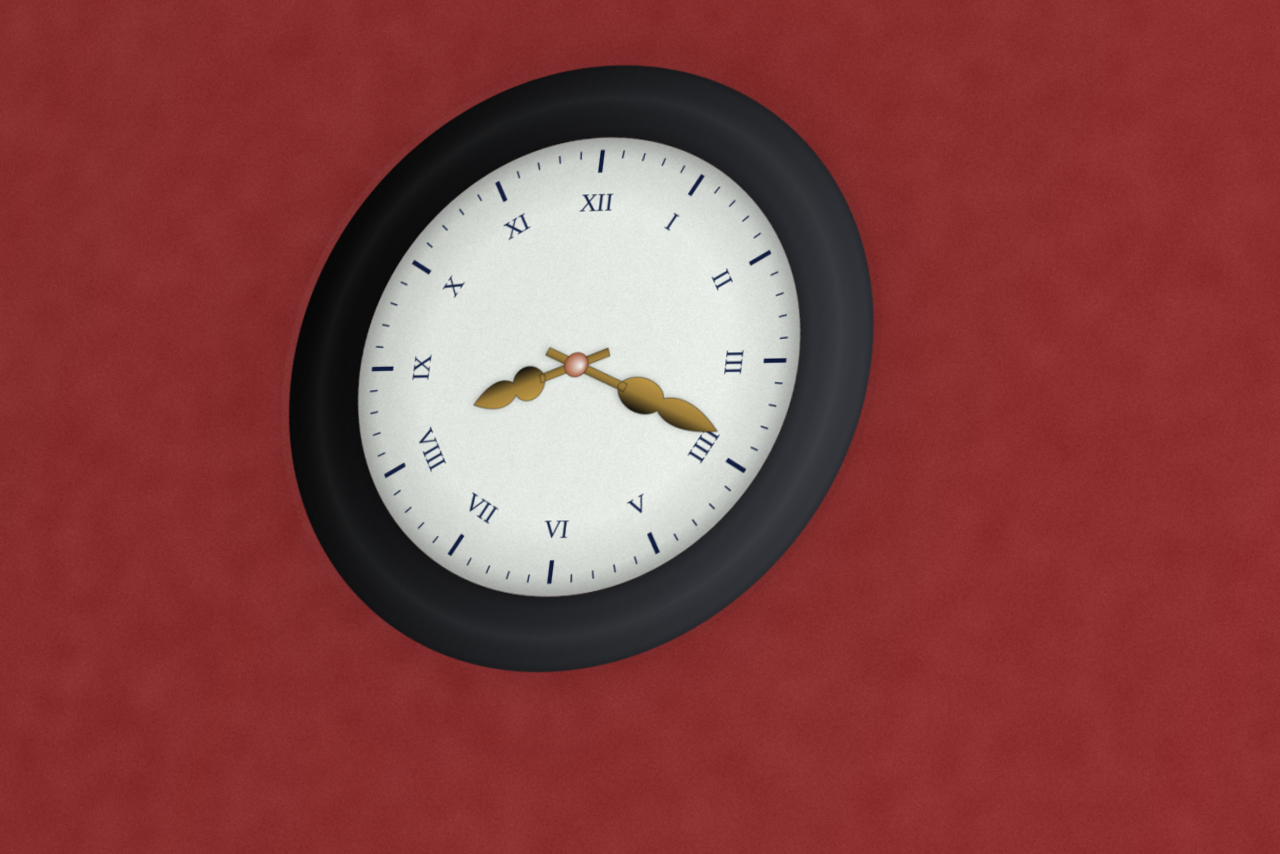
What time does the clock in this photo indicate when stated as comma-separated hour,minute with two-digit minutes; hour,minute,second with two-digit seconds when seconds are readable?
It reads 8,19
